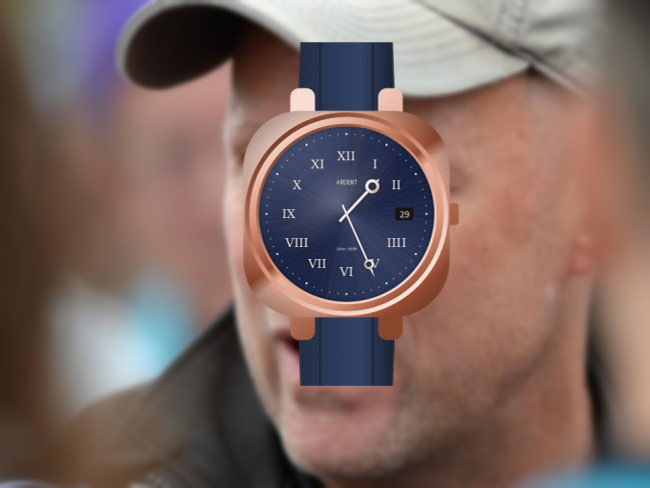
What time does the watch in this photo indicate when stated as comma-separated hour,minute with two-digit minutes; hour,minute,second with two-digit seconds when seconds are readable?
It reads 1,26
